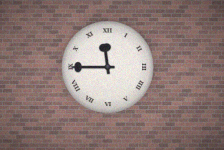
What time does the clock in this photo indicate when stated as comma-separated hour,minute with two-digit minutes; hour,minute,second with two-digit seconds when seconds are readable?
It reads 11,45
